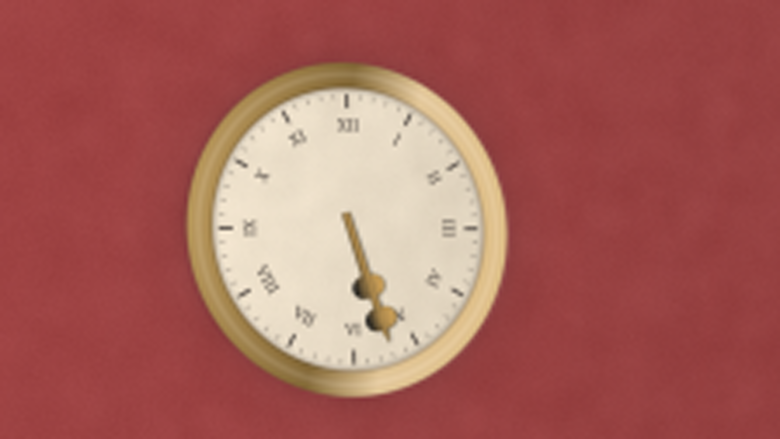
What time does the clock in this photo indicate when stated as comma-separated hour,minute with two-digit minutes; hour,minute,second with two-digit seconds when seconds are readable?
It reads 5,27
